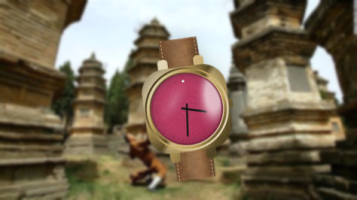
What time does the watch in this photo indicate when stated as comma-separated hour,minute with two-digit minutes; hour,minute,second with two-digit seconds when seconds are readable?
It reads 3,31
